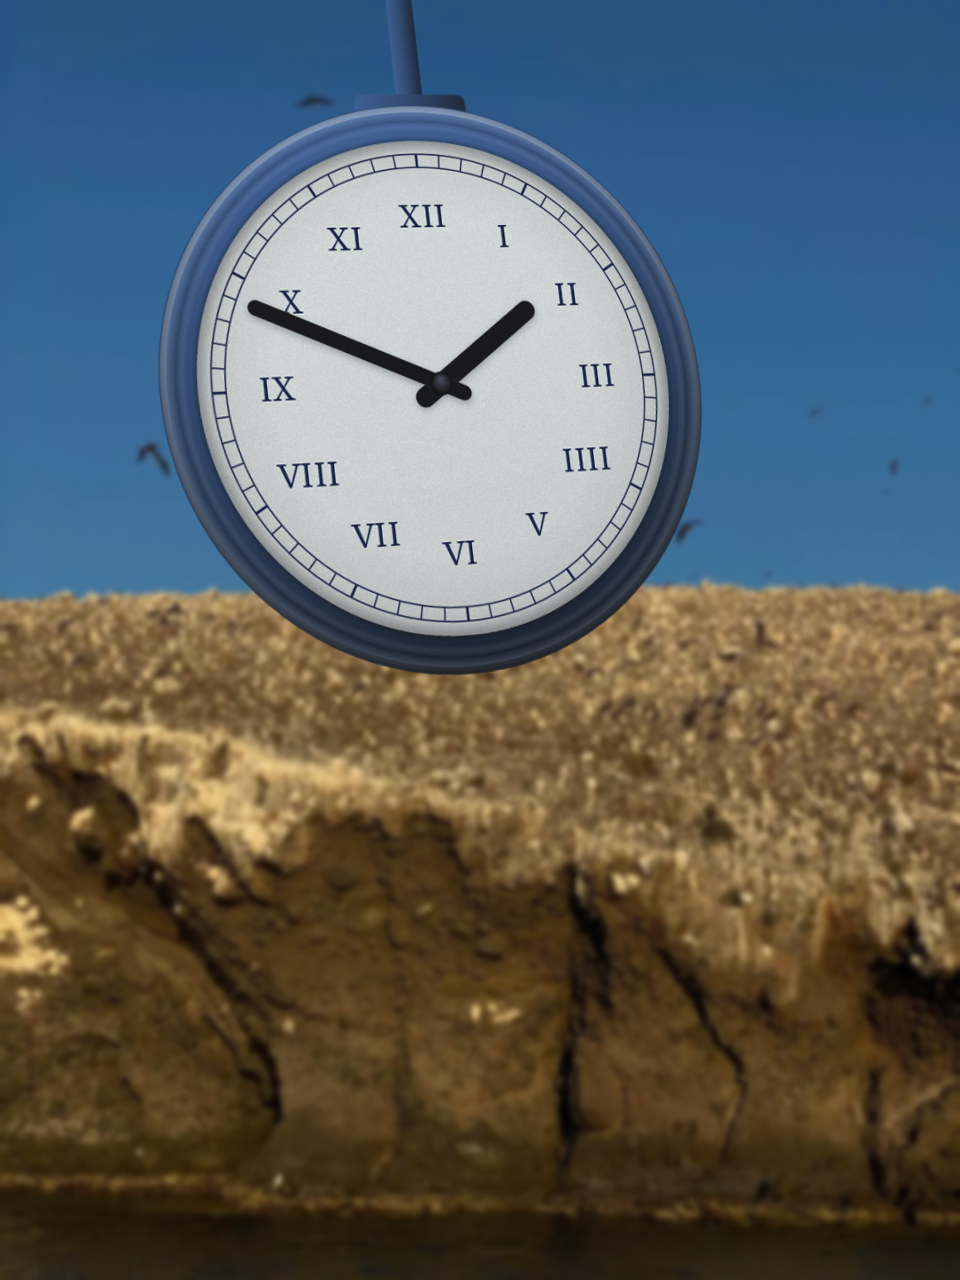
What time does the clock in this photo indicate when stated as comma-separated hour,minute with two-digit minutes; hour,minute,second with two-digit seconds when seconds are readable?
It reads 1,49
